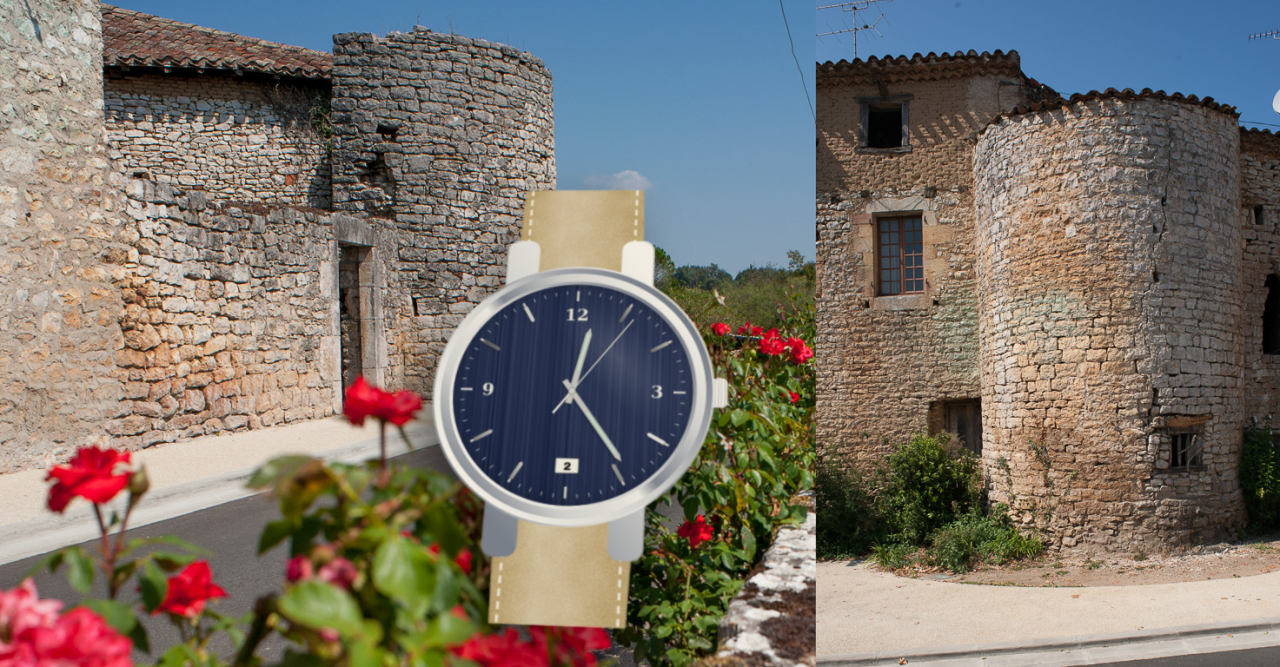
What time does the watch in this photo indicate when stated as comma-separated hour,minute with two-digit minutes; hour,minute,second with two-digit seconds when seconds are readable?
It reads 12,24,06
